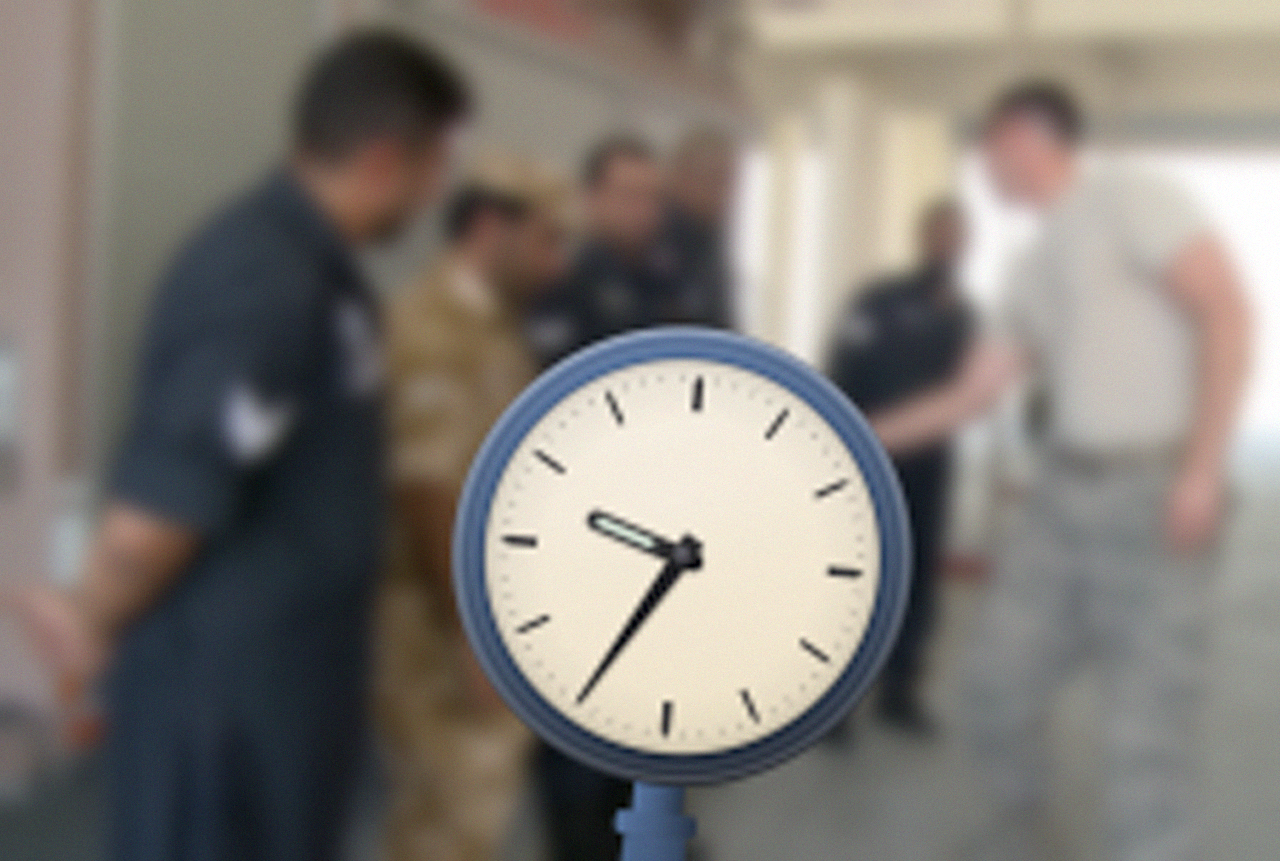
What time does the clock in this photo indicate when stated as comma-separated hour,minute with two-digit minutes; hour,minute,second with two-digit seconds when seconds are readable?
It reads 9,35
